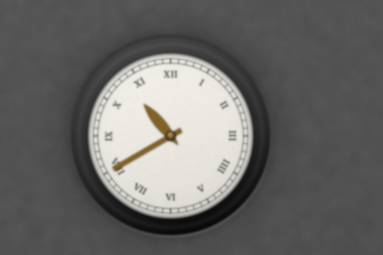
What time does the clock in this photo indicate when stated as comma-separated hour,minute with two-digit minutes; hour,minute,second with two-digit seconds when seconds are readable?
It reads 10,40
